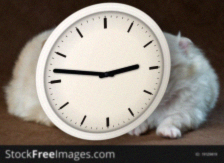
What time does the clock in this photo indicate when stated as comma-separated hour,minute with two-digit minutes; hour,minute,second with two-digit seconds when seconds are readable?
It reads 2,47
